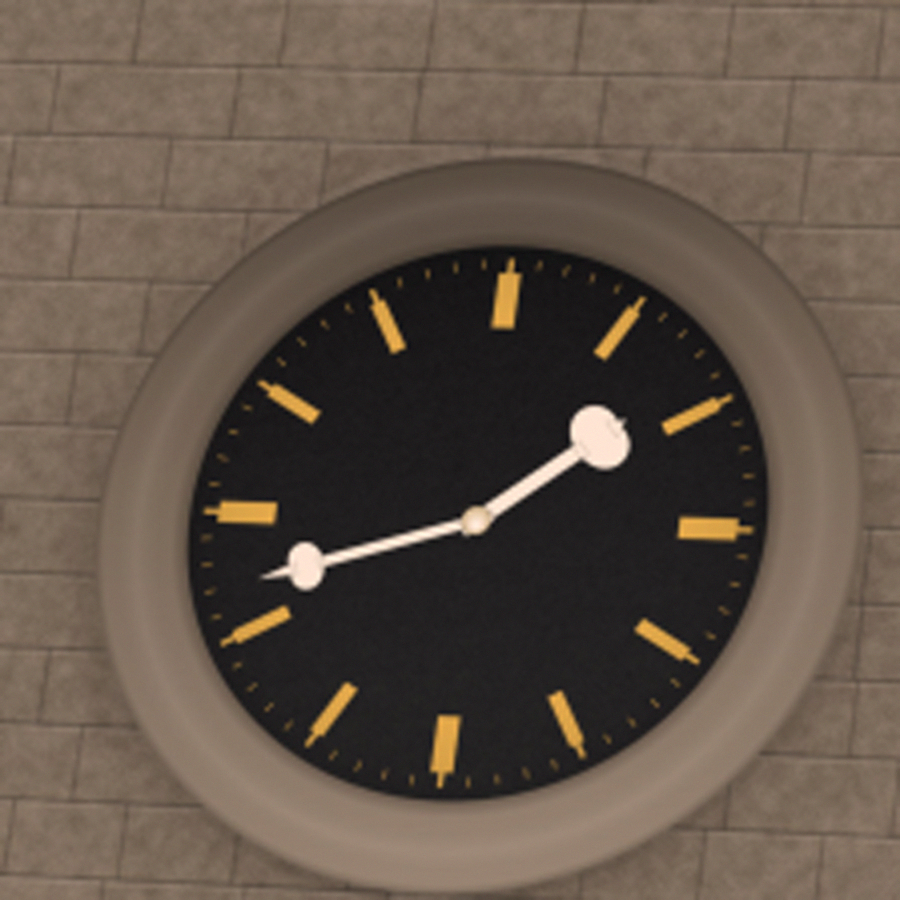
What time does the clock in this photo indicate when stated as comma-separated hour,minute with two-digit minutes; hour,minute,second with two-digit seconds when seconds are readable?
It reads 1,42
